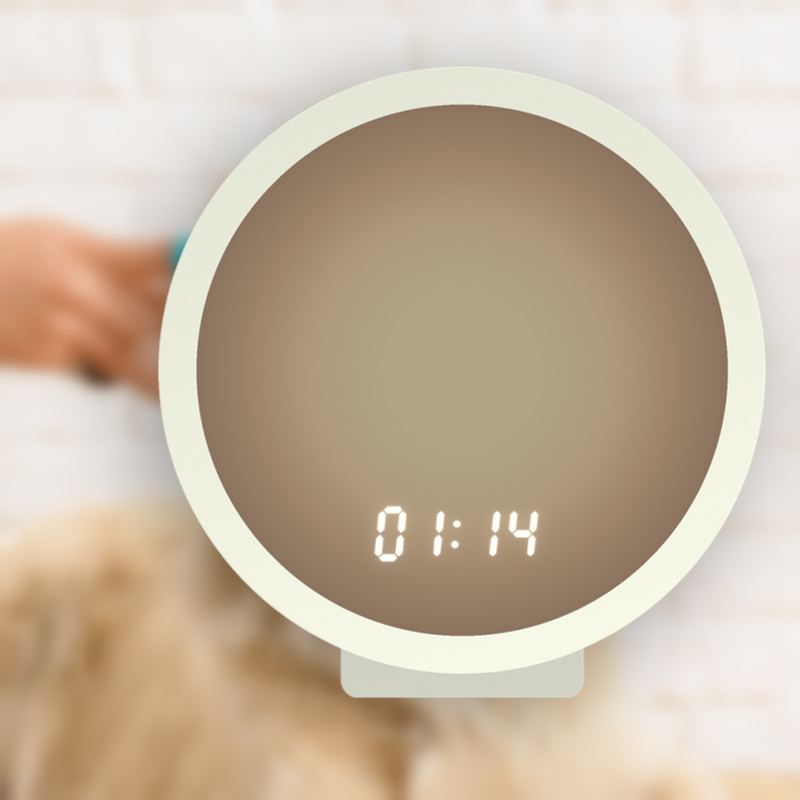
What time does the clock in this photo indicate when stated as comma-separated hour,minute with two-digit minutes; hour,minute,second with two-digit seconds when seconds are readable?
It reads 1,14
